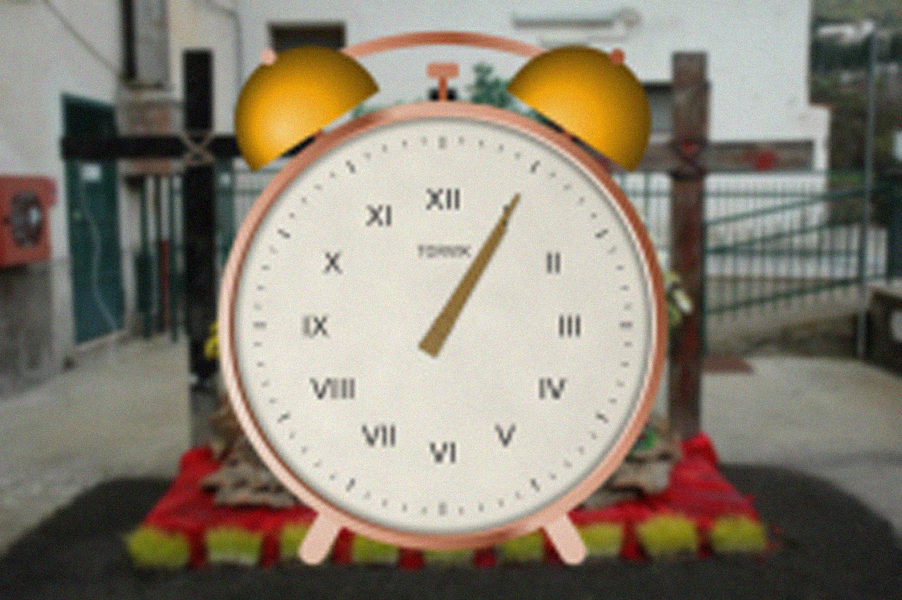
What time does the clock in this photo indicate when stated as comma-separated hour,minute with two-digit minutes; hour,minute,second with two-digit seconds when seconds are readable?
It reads 1,05
